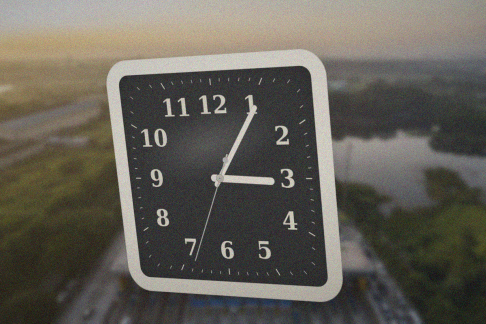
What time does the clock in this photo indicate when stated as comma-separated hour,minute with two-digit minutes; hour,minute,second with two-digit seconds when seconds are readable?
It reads 3,05,34
